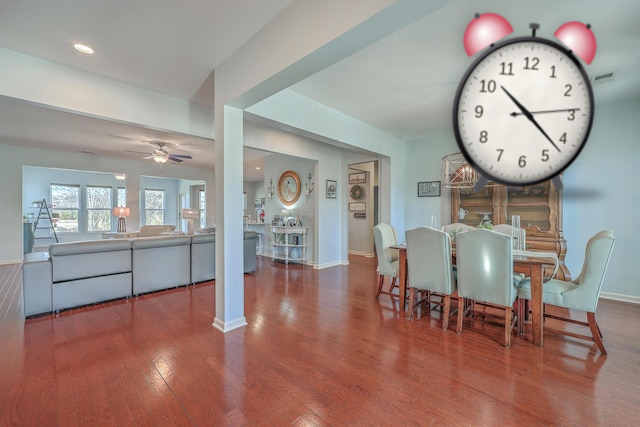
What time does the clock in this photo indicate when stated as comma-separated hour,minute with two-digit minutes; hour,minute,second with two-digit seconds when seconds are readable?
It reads 10,22,14
